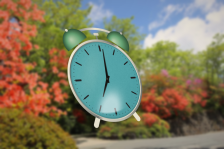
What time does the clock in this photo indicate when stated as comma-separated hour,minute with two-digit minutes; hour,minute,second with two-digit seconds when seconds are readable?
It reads 7,01
